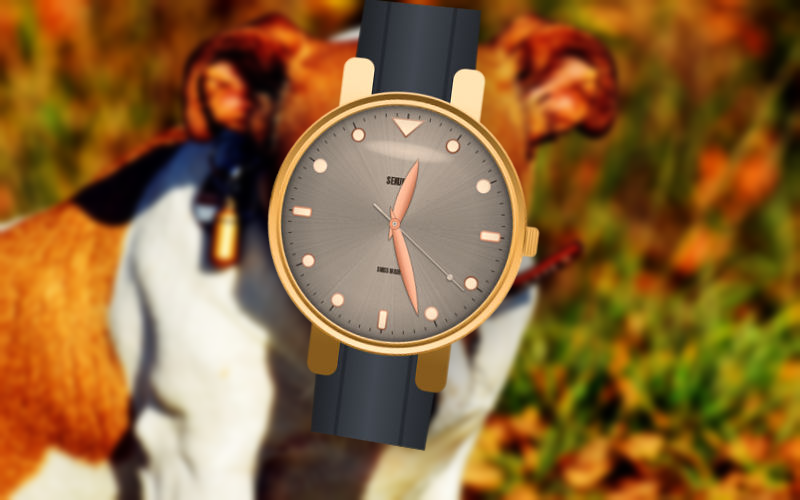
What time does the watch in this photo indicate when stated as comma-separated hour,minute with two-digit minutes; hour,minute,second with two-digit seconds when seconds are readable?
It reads 12,26,21
